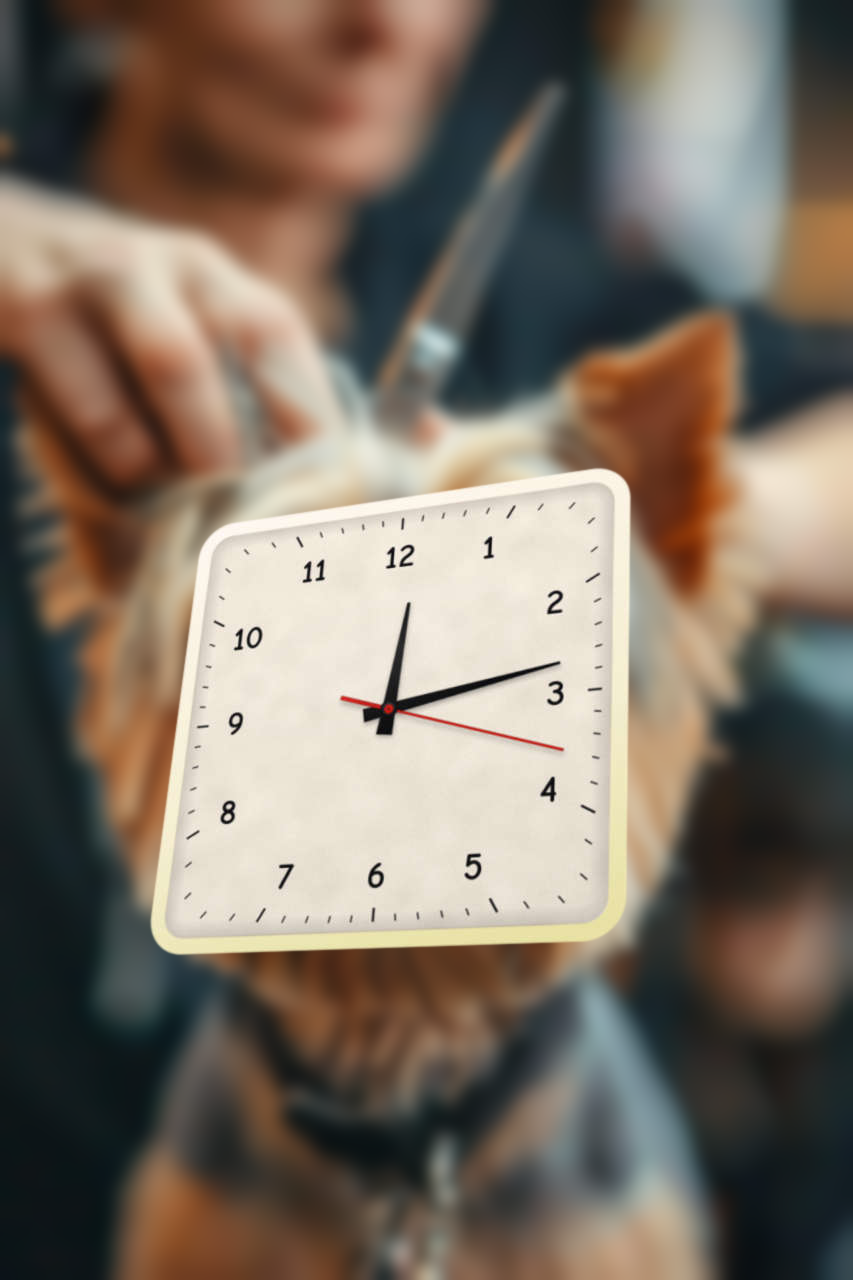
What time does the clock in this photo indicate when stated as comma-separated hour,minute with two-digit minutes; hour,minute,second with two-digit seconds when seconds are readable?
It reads 12,13,18
